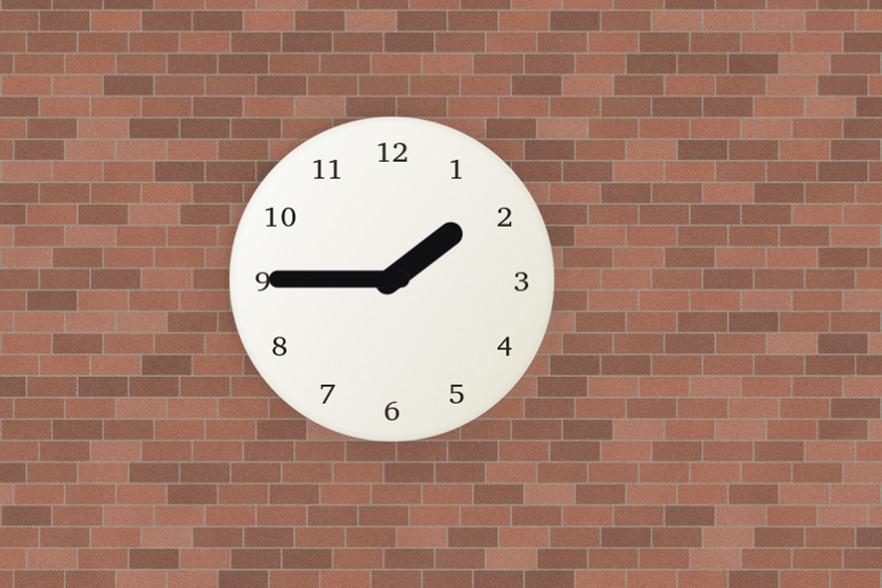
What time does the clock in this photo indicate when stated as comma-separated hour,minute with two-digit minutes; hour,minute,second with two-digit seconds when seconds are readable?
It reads 1,45
